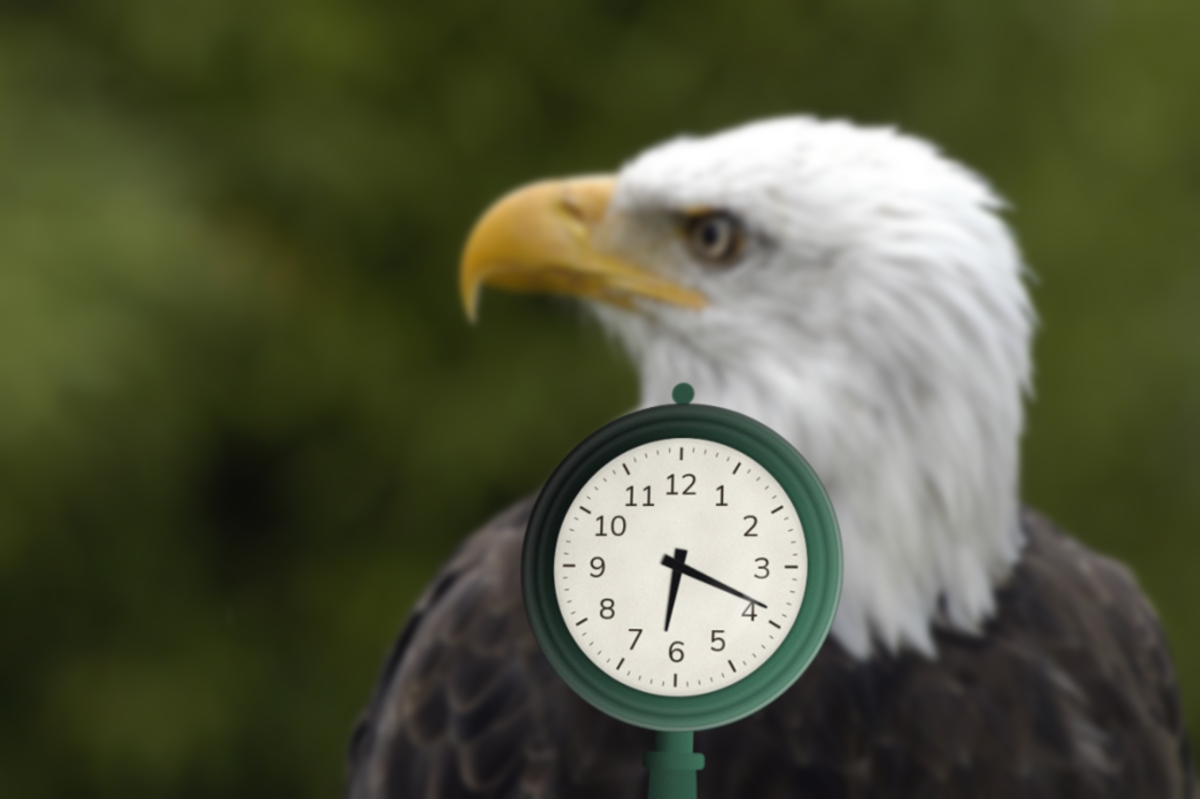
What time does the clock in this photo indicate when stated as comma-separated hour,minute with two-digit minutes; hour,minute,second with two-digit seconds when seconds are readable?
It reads 6,19
